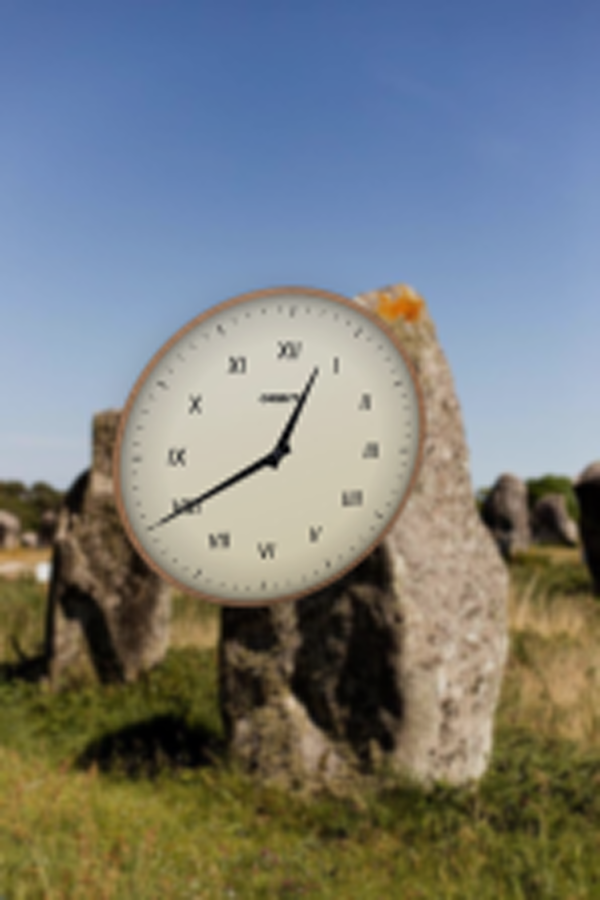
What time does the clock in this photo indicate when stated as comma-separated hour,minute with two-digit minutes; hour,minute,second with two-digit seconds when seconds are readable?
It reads 12,40
